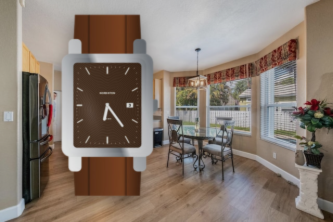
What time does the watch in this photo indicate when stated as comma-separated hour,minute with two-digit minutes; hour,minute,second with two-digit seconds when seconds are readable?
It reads 6,24
